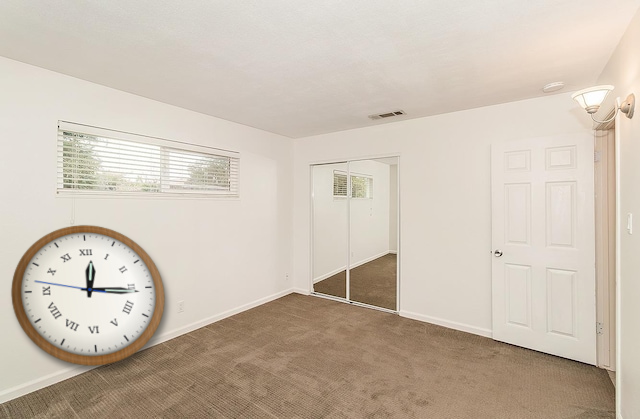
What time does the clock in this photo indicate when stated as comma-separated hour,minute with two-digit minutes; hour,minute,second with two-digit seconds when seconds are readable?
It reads 12,15,47
